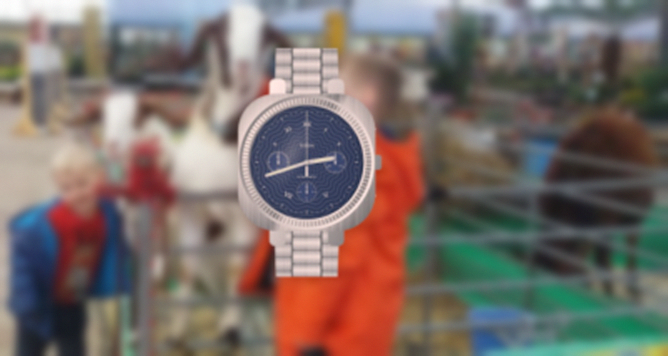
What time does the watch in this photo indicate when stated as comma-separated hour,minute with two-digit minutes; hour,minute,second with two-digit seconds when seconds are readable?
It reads 2,42
